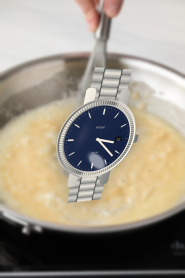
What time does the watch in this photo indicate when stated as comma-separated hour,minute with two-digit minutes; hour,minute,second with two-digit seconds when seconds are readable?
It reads 3,22
